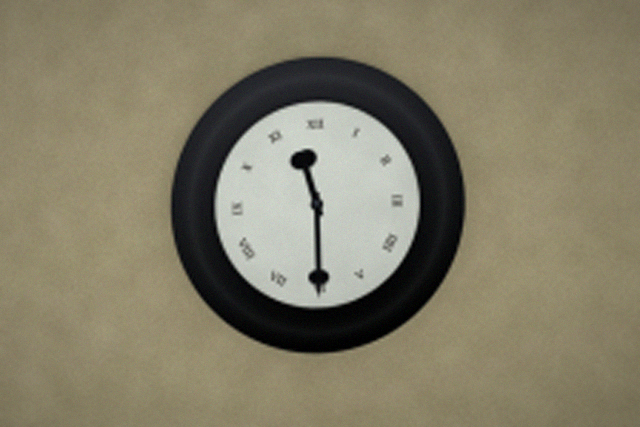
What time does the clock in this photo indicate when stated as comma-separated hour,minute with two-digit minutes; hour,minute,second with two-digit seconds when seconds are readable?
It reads 11,30
